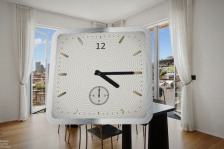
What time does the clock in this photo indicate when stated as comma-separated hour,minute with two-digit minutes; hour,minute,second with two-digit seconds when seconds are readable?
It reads 4,15
